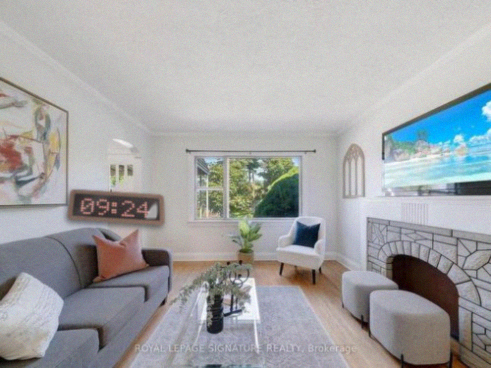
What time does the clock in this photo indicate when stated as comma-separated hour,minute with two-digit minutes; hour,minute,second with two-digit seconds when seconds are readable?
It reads 9,24
